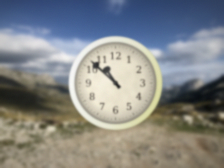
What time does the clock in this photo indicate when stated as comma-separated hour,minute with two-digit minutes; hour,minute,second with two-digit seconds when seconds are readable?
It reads 10,52
